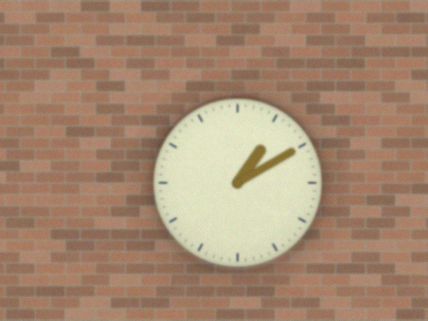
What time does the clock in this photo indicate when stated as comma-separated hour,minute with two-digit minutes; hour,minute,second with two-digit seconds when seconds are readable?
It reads 1,10
